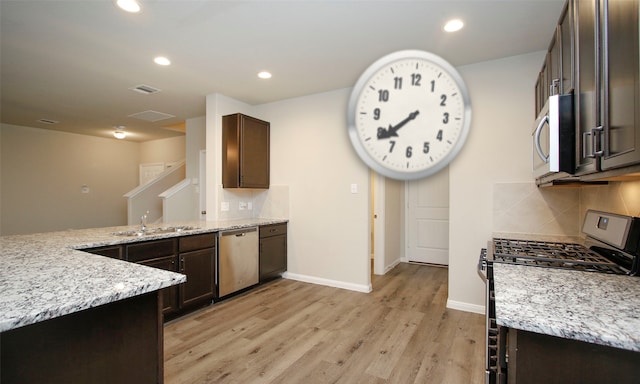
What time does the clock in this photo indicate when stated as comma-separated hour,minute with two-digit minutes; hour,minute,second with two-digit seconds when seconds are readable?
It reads 7,39
